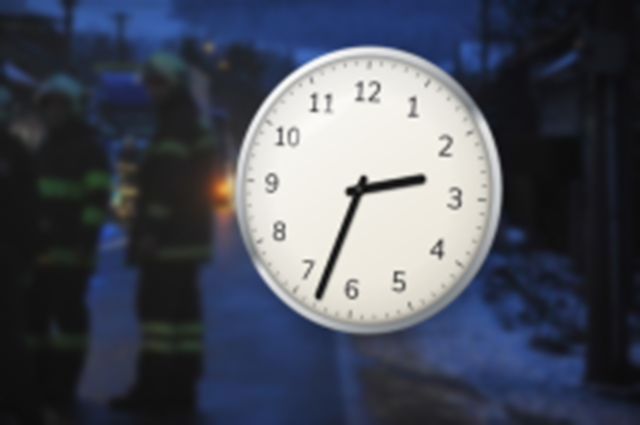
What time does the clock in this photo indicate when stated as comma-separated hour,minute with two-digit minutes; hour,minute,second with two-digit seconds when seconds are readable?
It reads 2,33
